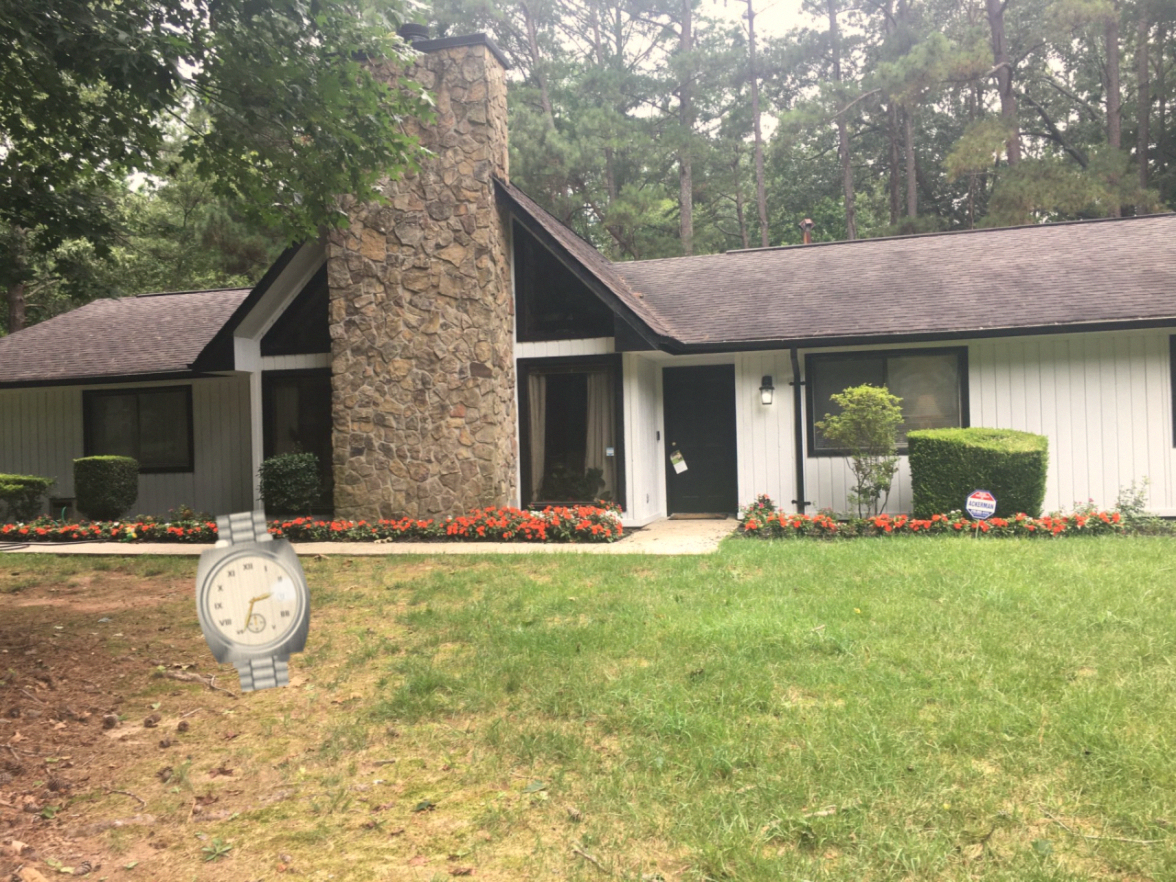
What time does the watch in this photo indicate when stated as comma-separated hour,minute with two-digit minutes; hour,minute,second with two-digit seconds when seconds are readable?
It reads 2,34
